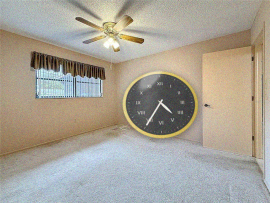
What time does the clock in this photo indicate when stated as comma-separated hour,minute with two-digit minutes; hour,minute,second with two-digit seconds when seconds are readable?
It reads 4,35
